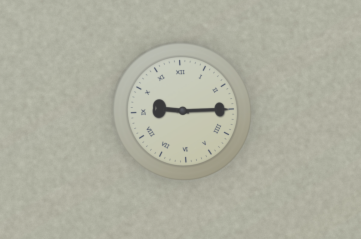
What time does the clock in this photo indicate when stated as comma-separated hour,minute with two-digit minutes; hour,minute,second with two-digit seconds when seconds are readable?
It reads 9,15
